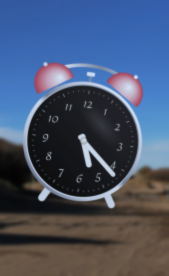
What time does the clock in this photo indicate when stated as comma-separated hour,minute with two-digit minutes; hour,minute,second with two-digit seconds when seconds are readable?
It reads 5,22
